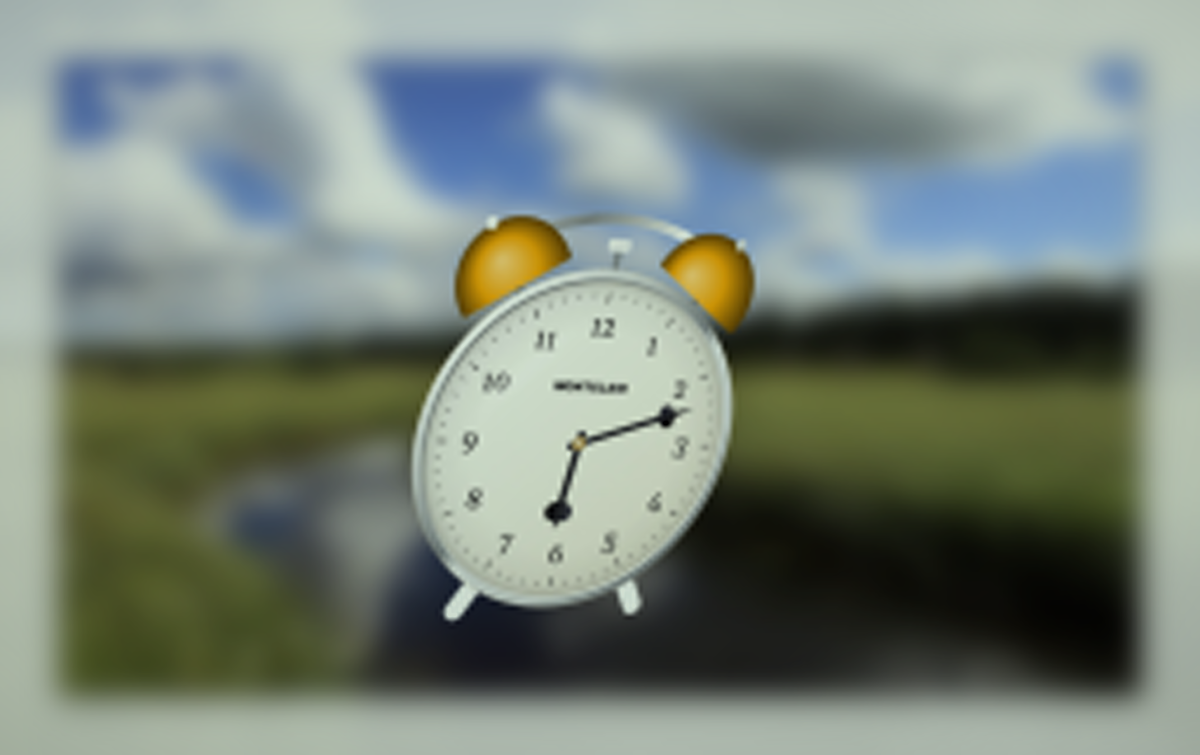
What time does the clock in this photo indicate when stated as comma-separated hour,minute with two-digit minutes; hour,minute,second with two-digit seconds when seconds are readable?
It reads 6,12
